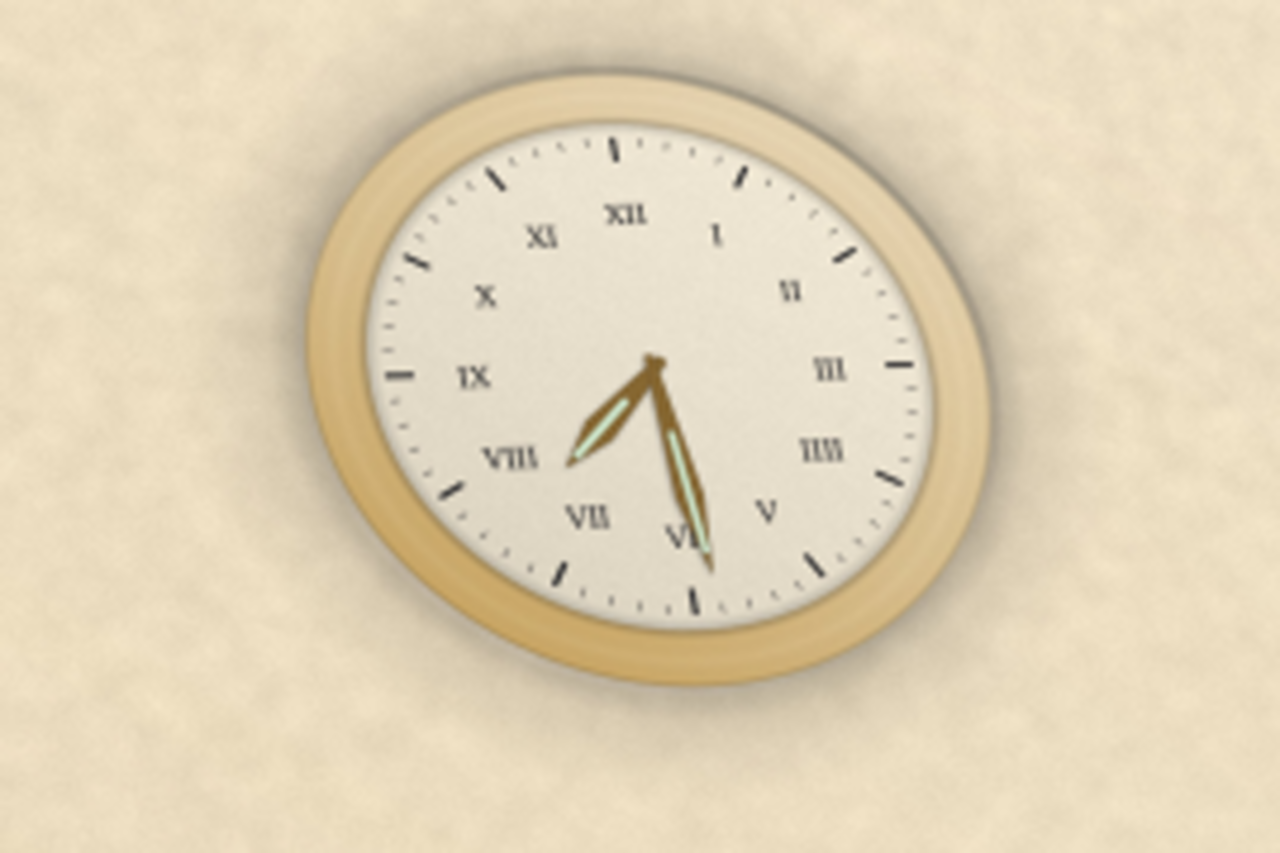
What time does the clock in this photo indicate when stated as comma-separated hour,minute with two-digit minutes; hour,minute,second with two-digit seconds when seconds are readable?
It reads 7,29
